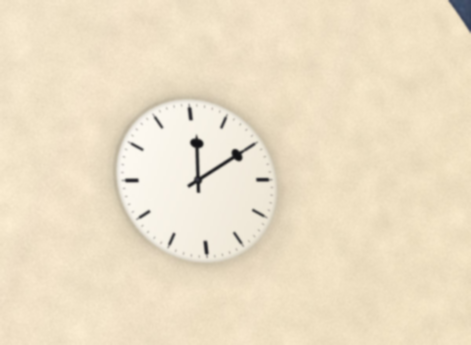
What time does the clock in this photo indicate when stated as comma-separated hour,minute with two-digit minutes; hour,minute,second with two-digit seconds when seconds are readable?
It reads 12,10
